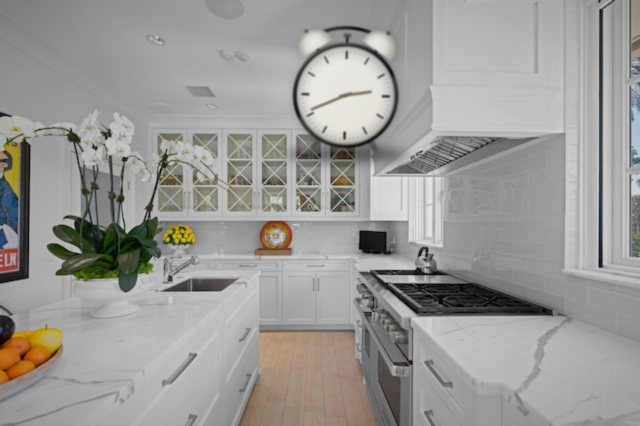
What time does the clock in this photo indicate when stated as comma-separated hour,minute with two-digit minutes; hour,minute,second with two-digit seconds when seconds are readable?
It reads 2,41
